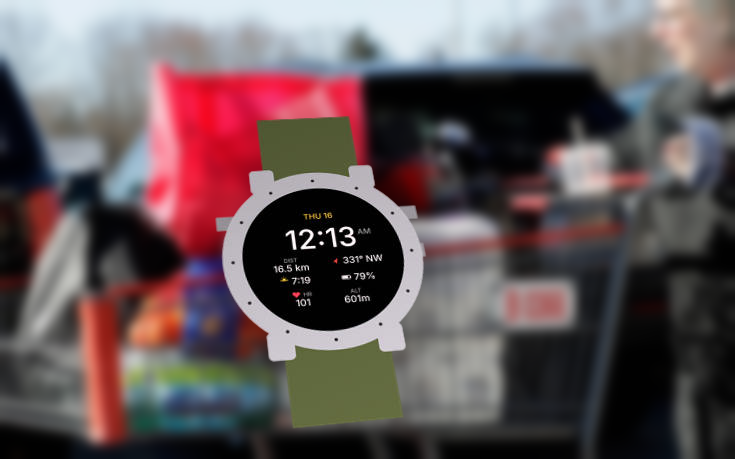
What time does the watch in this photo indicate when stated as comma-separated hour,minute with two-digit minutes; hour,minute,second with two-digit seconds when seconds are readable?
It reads 12,13
